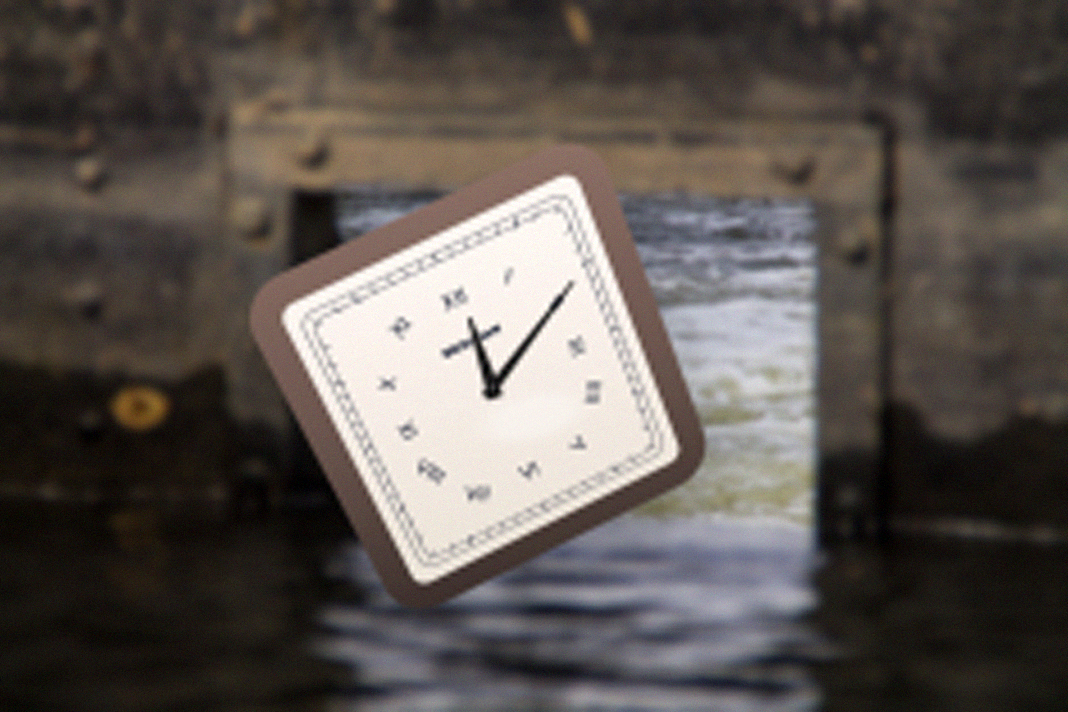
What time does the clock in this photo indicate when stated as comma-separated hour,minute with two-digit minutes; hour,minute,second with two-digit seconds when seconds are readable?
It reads 12,10
